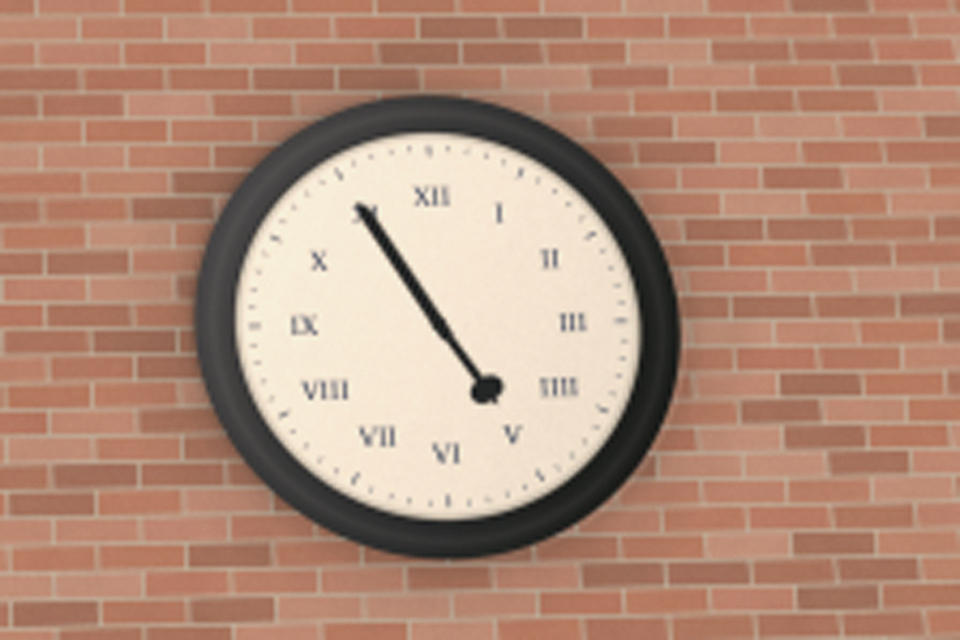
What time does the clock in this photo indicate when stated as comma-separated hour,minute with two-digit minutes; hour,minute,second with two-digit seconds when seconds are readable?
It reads 4,55
